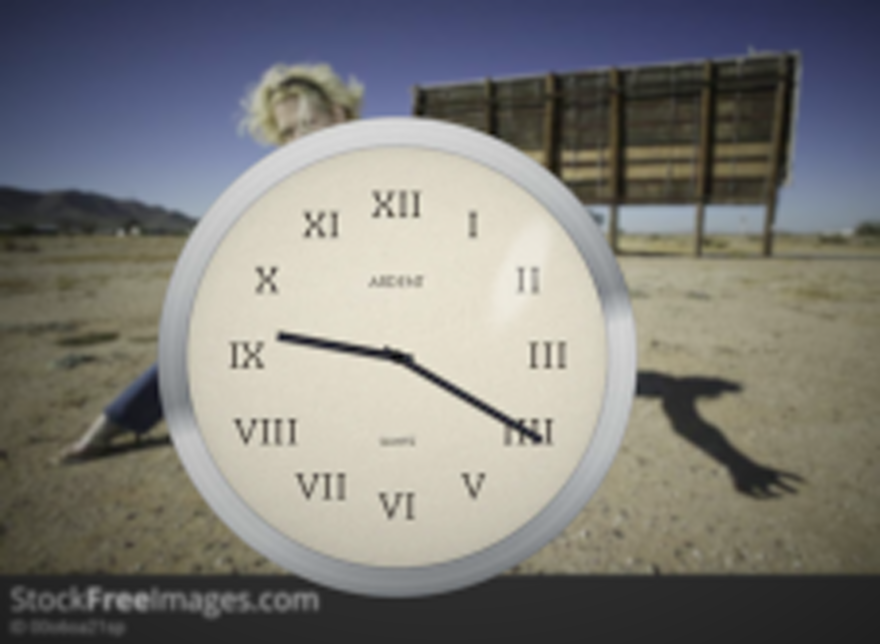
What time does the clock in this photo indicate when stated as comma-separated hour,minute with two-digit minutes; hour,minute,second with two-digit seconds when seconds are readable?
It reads 9,20
